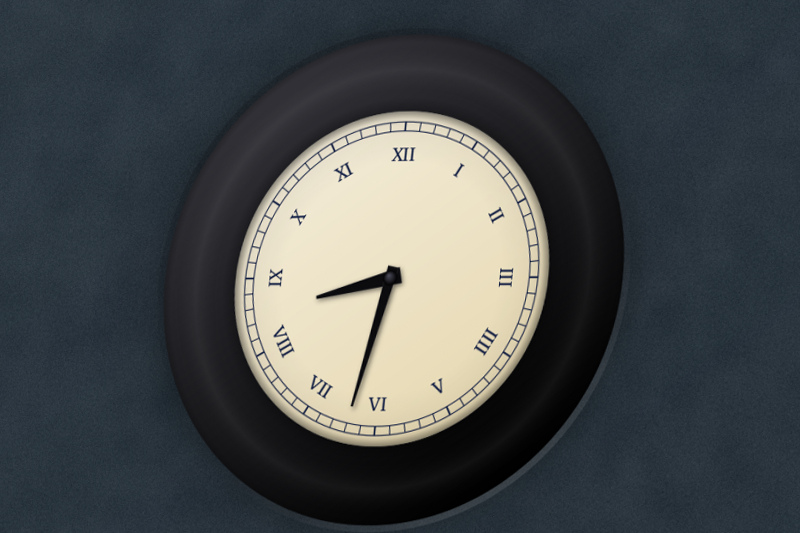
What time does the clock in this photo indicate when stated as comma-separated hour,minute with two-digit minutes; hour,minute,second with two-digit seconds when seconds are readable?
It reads 8,32
